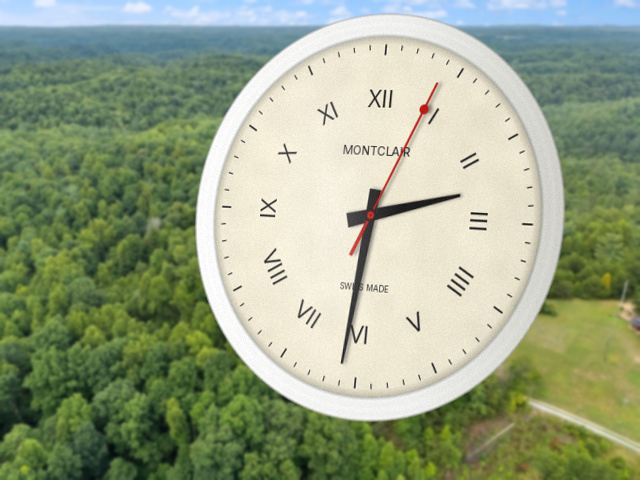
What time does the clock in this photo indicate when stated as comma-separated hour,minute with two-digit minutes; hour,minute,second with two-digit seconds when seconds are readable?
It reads 2,31,04
